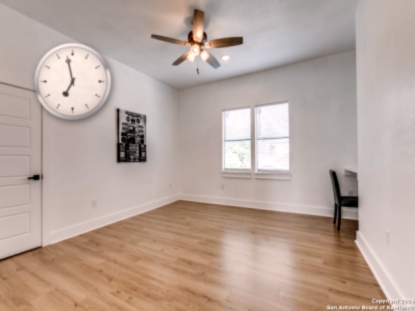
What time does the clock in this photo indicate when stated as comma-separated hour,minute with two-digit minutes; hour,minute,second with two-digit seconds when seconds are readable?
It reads 6,58
